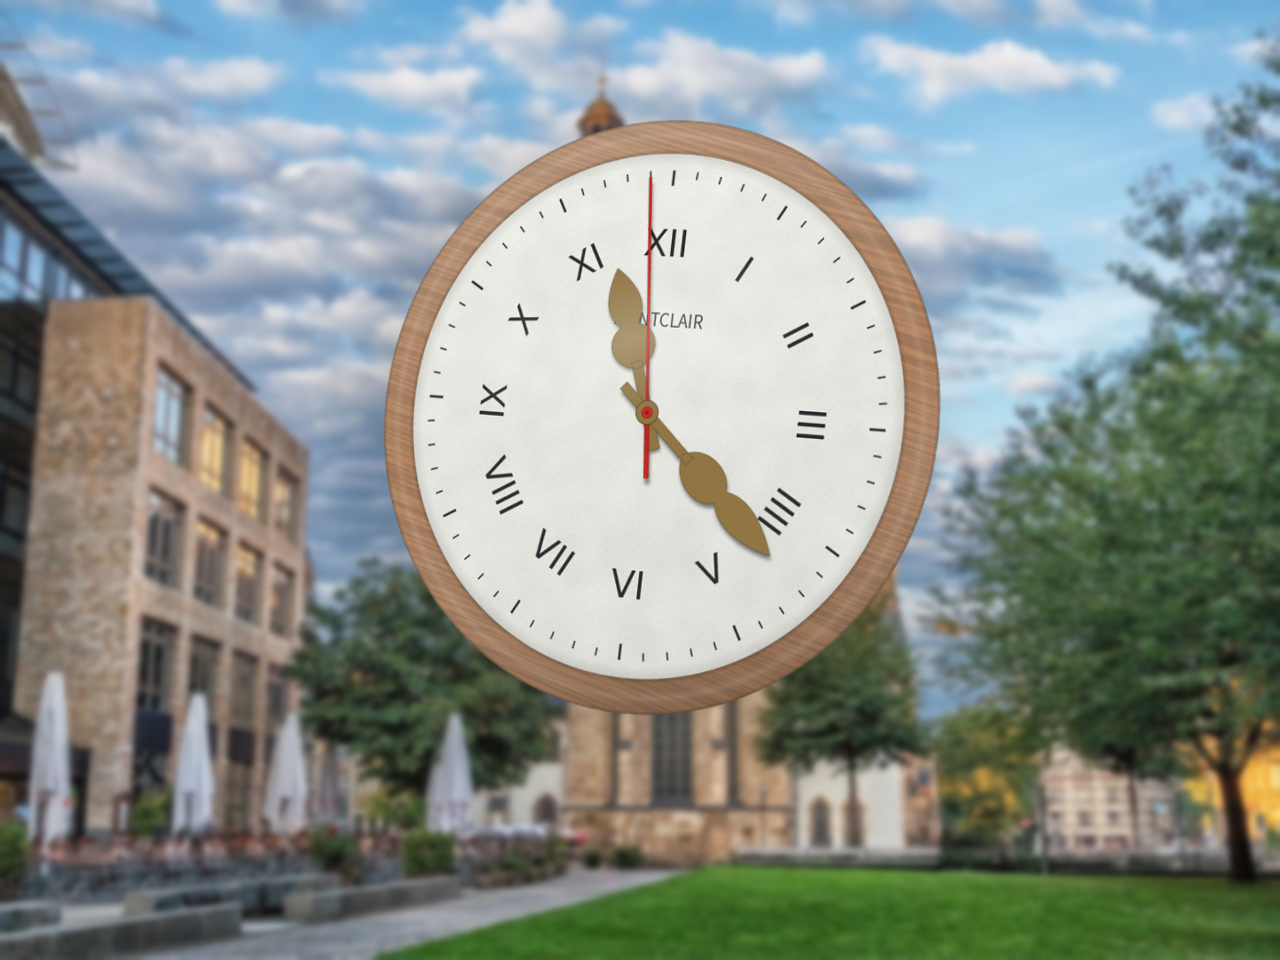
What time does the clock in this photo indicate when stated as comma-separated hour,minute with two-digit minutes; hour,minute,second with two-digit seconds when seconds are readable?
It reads 11,21,59
